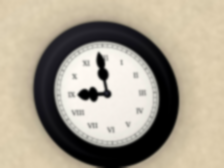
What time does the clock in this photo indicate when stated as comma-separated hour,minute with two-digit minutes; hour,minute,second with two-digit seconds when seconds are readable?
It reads 8,59
